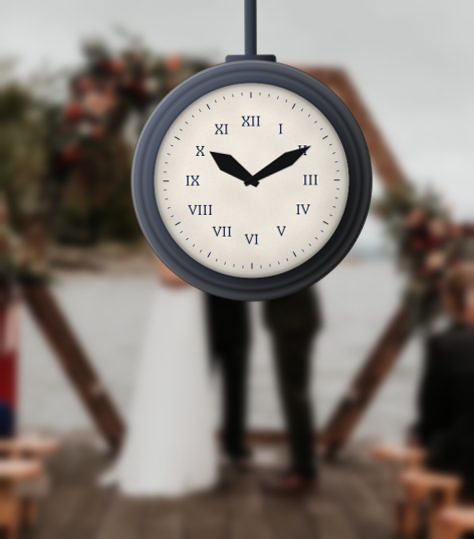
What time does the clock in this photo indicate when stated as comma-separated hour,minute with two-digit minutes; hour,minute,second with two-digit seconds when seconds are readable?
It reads 10,10
